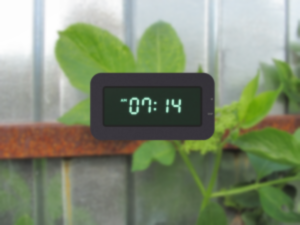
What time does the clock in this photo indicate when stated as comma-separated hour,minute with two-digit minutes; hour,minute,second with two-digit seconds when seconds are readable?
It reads 7,14
